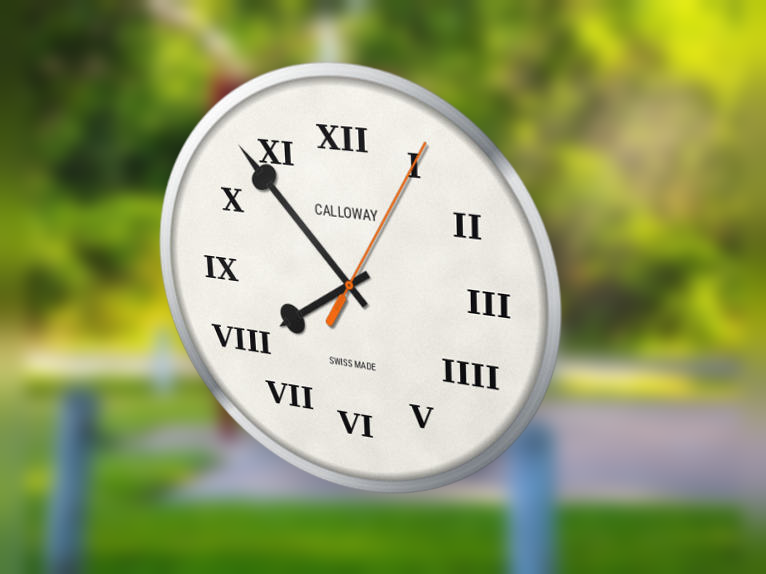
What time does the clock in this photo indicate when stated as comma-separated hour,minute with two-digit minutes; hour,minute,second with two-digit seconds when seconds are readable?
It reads 7,53,05
